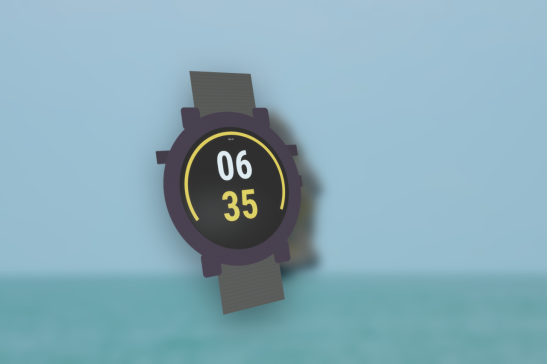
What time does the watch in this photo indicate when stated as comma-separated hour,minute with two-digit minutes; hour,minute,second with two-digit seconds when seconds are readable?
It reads 6,35
